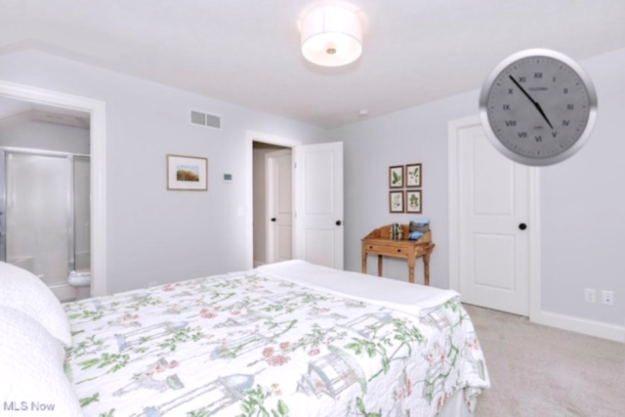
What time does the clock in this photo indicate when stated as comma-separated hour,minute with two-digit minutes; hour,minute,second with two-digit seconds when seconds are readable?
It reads 4,53
